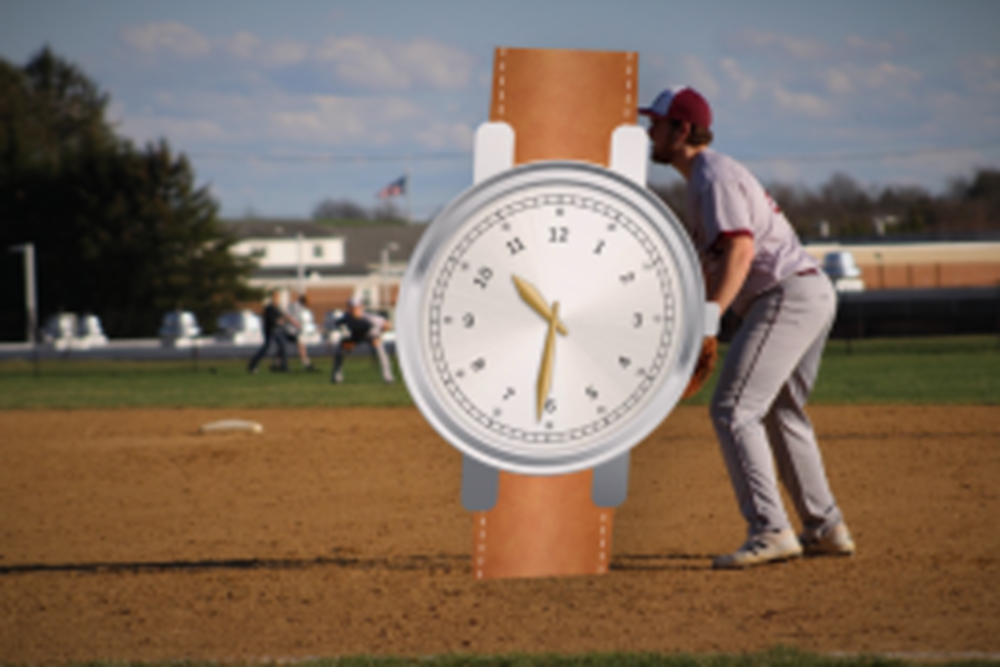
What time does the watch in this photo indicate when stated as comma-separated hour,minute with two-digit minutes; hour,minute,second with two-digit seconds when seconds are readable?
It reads 10,31
